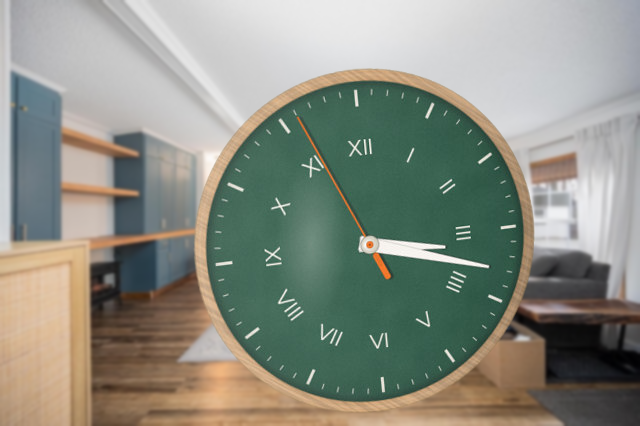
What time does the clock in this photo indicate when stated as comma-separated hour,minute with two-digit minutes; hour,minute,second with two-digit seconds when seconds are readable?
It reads 3,17,56
